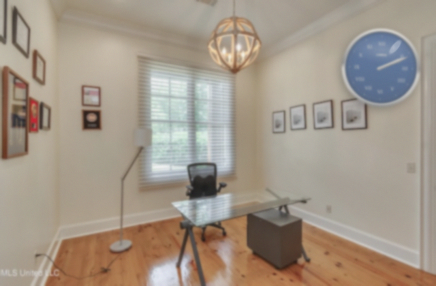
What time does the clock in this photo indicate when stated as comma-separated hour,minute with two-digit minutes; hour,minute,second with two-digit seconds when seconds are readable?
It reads 2,11
